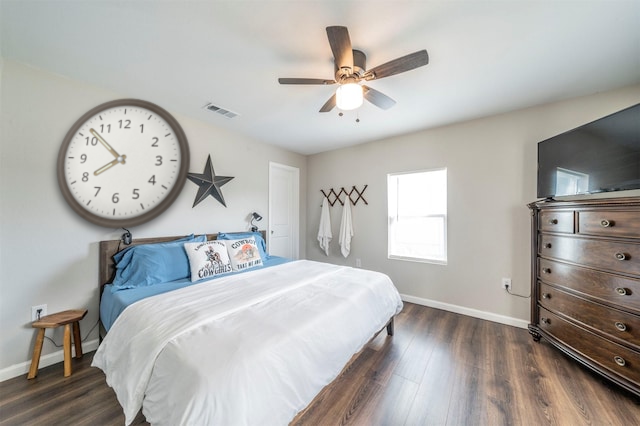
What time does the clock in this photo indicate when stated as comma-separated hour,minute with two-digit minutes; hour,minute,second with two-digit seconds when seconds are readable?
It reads 7,52
